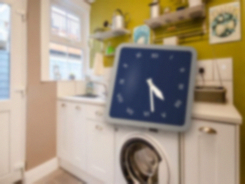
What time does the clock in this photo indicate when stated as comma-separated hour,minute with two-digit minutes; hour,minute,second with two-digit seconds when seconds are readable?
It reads 4,28
